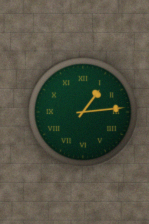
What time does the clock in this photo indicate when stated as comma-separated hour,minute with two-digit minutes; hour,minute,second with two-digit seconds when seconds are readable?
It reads 1,14
